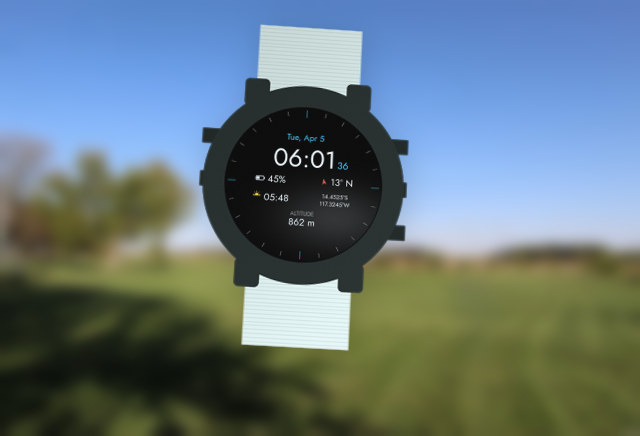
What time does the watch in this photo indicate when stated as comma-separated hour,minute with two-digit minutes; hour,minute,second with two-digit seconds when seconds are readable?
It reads 6,01,36
